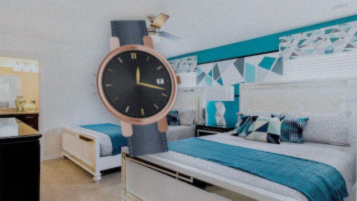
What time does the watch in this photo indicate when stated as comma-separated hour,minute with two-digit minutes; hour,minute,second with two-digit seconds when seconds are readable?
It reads 12,18
